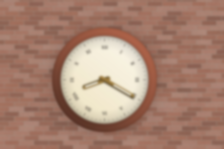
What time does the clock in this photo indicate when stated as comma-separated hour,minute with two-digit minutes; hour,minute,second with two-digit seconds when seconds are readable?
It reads 8,20
